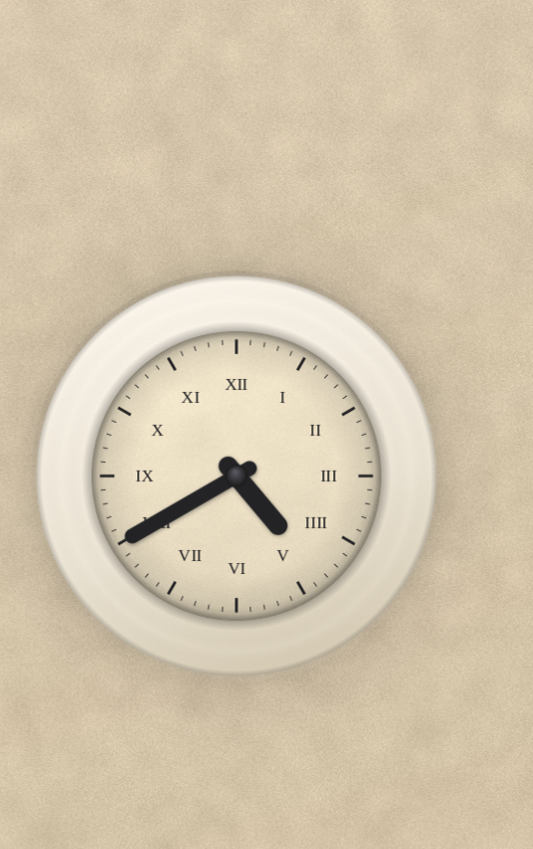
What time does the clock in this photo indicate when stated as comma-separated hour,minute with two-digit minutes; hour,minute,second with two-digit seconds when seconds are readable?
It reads 4,40
